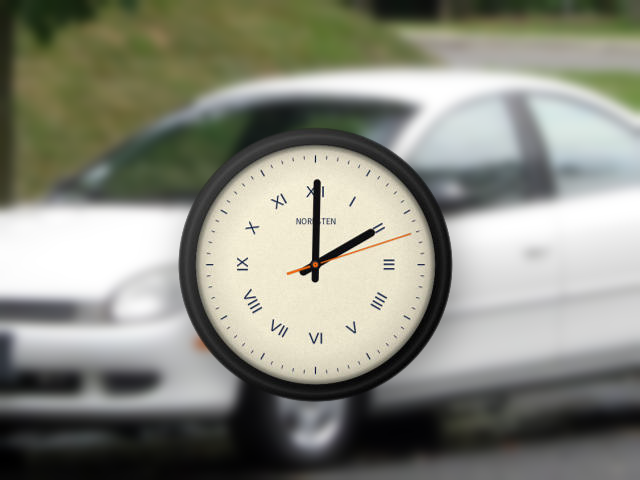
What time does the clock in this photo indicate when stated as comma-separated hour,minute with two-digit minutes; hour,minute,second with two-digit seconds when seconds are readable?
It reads 2,00,12
